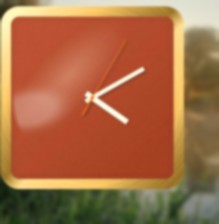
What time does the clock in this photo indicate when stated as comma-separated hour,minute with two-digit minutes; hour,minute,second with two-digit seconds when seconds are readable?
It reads 4,10,05
